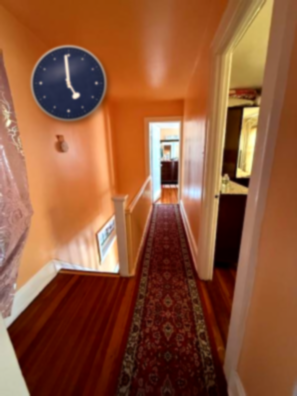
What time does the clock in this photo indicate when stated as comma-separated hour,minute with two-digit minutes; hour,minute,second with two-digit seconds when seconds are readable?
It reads 4,59
